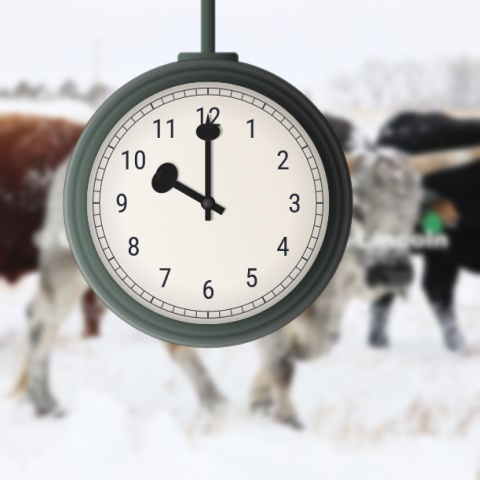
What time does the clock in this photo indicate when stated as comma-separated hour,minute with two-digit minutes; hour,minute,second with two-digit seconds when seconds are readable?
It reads 10,00
